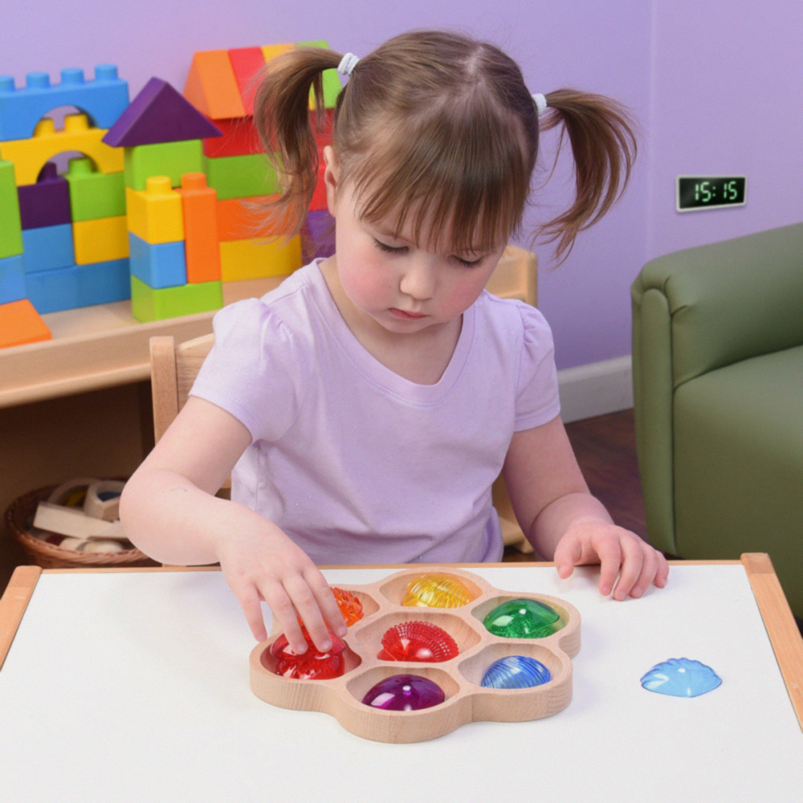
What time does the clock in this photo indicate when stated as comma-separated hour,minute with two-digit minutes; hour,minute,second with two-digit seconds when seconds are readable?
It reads 15,15
